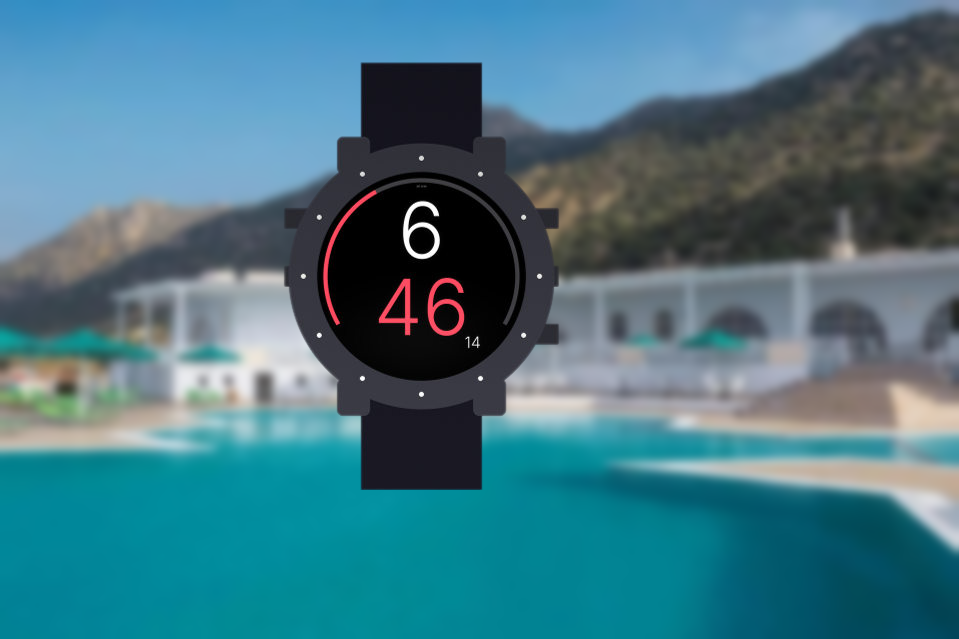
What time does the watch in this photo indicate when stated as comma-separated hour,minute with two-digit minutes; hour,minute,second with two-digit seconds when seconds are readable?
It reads 6,46,14
